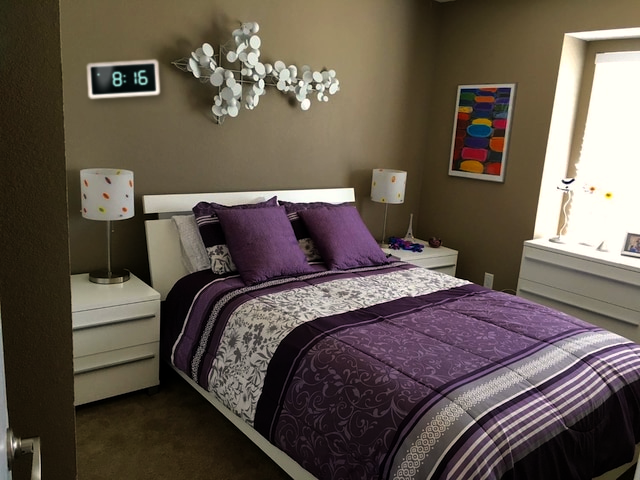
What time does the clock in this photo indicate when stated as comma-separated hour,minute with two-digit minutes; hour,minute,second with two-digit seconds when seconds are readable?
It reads 8,16
